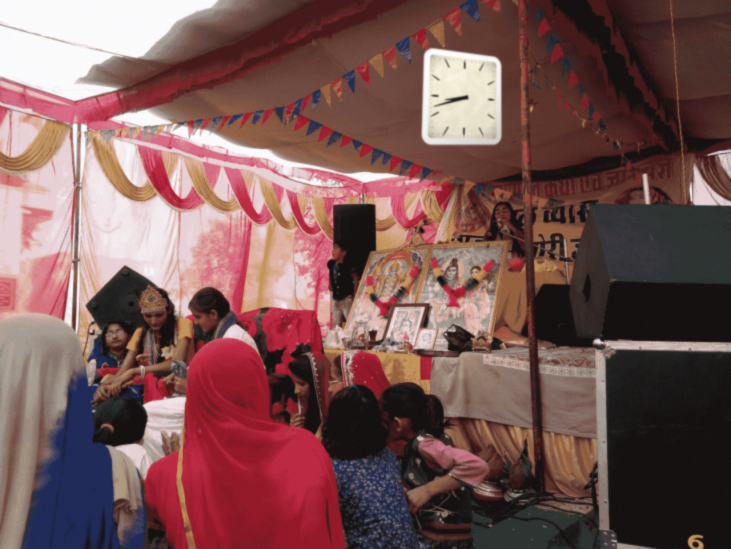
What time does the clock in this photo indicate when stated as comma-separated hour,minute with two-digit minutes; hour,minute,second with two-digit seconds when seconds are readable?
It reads 8,42
